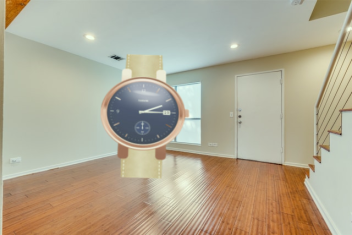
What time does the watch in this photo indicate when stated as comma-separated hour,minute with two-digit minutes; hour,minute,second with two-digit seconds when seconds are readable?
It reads 2,15
